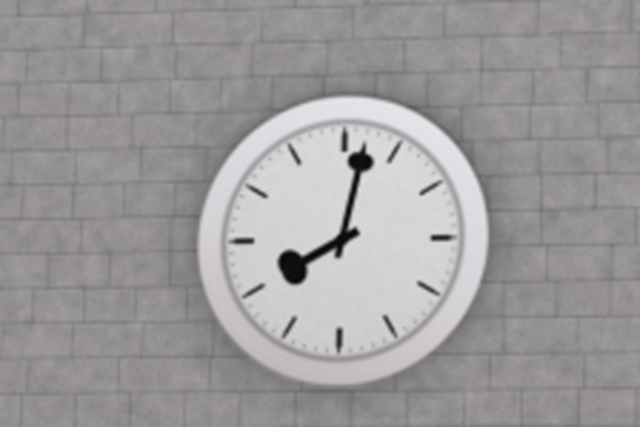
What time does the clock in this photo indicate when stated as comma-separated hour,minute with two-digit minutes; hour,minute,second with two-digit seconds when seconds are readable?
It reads 8,02
